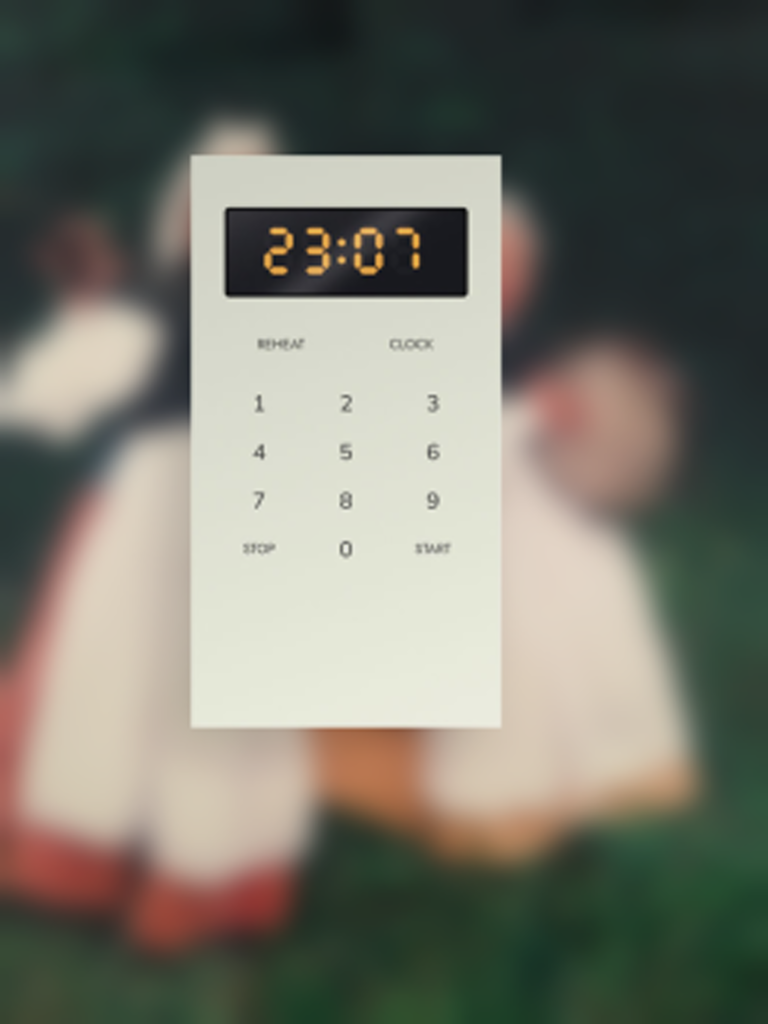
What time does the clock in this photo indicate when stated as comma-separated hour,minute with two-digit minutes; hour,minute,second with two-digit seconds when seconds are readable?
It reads 23,07
